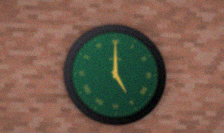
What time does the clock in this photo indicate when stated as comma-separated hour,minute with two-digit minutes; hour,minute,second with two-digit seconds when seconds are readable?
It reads 5,00
